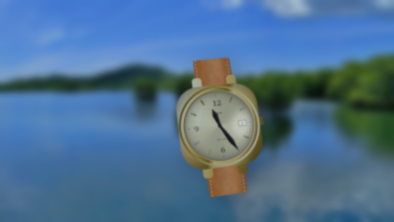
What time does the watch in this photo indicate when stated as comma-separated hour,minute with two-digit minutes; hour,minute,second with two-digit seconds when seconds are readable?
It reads 11,25
